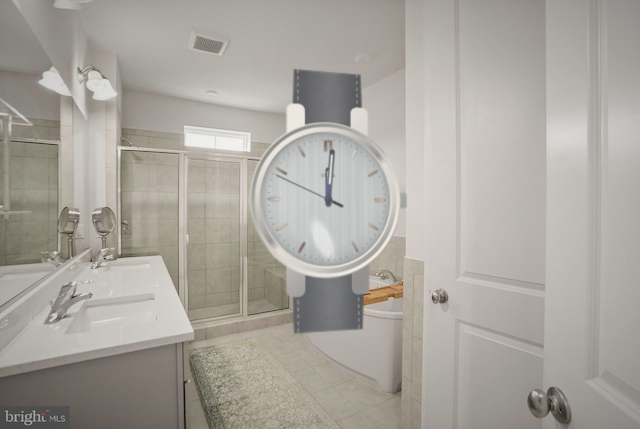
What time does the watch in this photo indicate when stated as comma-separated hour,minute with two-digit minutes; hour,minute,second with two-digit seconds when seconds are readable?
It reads 12,00,49
